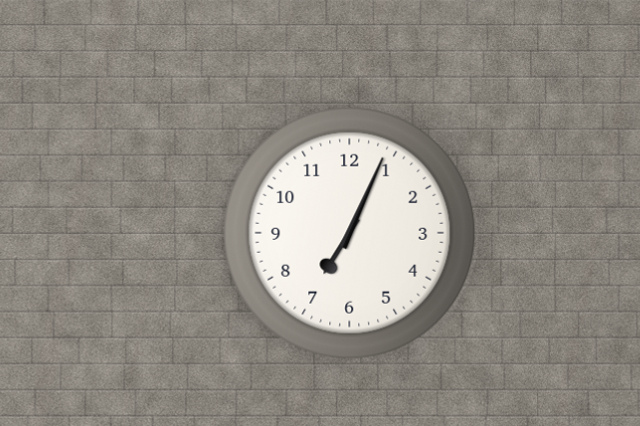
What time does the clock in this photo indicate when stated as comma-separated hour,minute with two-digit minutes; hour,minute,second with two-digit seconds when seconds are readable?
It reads 7,04
